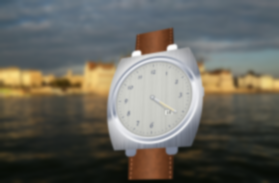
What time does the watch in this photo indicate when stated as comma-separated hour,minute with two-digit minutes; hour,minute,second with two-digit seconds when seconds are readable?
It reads 4,21
